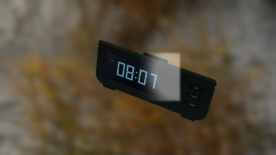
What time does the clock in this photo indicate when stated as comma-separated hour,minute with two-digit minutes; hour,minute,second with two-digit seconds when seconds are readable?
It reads 8,07
